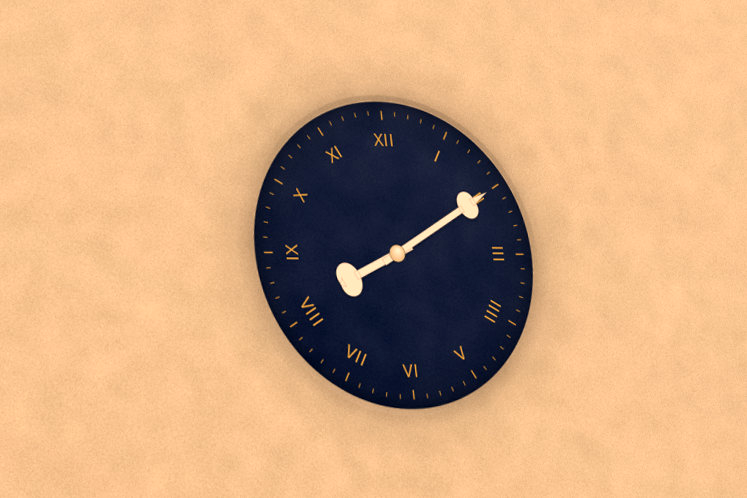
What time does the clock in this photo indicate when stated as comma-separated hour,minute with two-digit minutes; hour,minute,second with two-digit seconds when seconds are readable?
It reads 8,10
